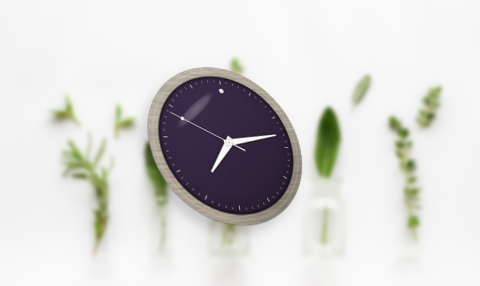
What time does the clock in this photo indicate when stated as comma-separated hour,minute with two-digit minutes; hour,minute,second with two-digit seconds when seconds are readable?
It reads 7,12,49
